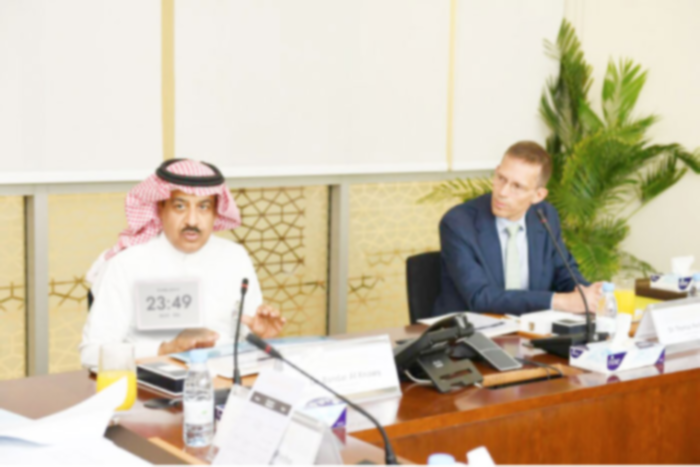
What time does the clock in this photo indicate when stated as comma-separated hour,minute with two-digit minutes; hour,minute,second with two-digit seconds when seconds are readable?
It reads 23,49
